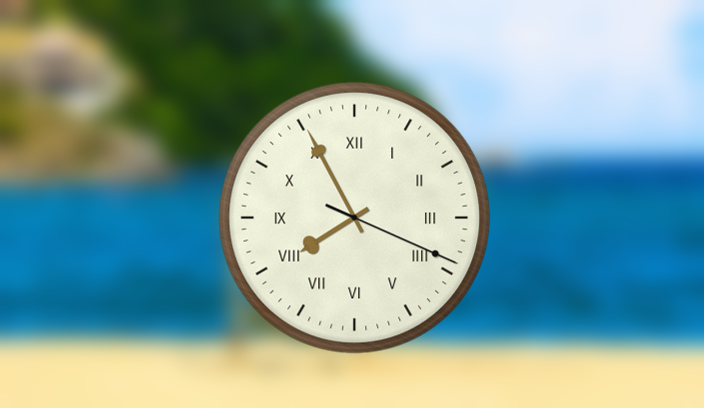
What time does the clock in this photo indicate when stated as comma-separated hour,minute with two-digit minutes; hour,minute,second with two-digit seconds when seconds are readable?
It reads 7,55,19
